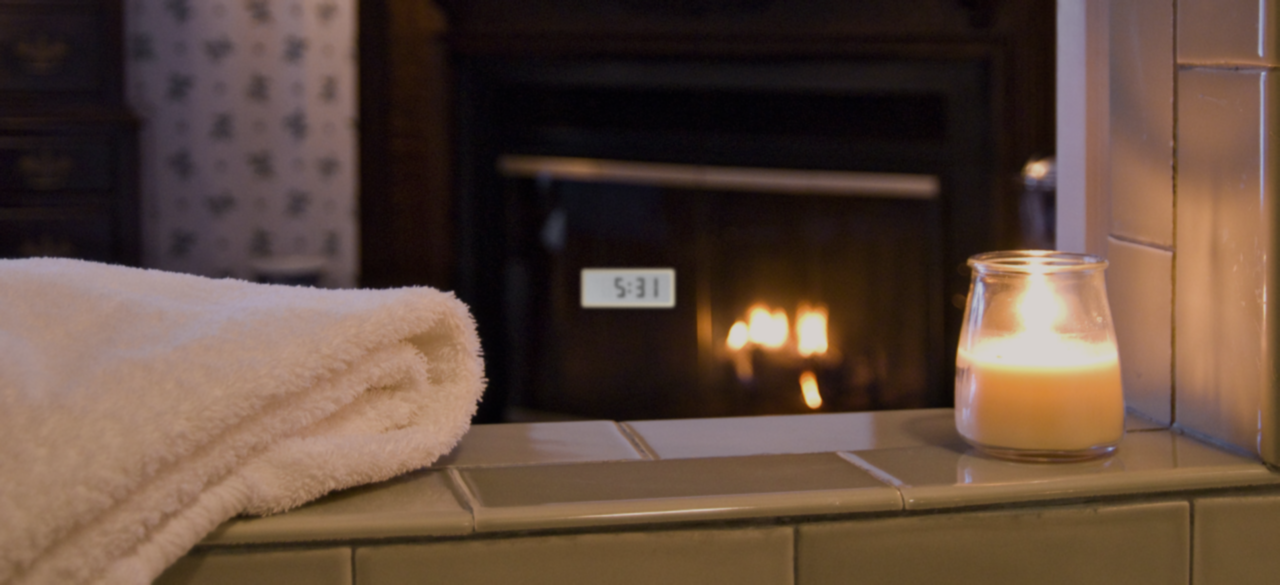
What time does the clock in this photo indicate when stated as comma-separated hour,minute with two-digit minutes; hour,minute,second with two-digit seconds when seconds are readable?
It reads 5,31
